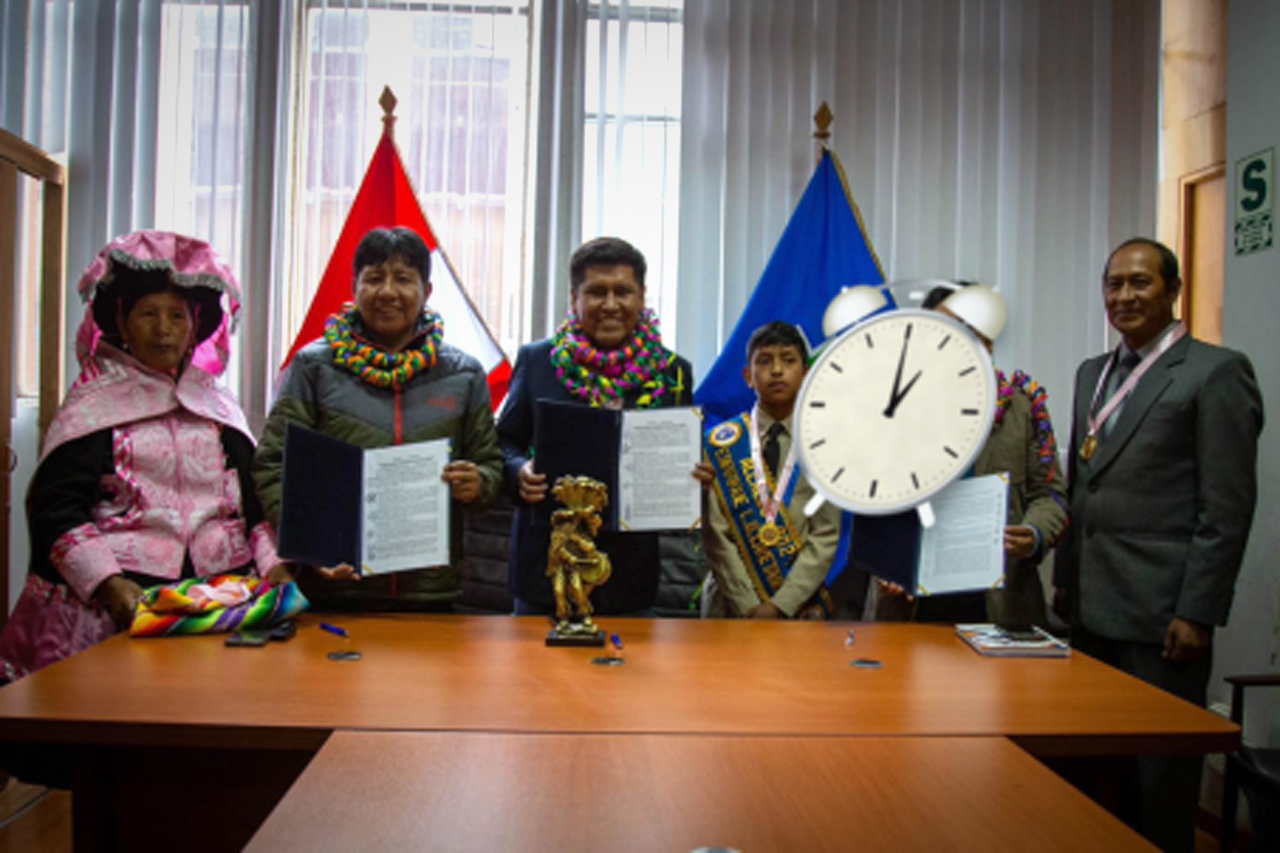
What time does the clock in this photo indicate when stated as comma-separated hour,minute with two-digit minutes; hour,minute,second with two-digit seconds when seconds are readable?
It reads 1,00
